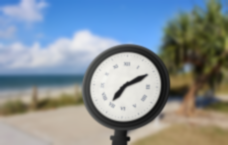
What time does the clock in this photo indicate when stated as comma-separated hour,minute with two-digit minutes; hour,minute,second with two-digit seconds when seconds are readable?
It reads 7,10
